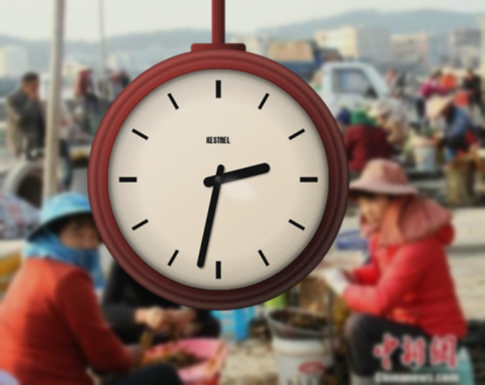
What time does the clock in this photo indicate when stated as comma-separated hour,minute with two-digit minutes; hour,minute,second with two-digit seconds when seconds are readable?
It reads 2,32
